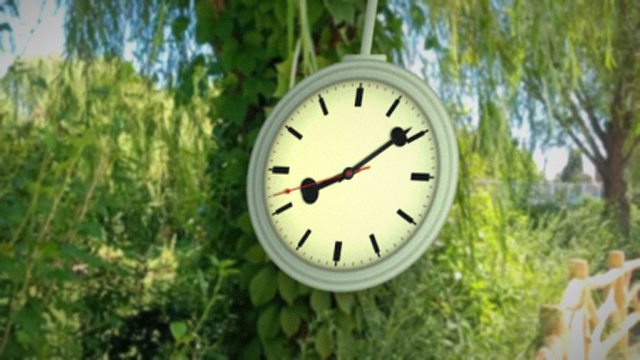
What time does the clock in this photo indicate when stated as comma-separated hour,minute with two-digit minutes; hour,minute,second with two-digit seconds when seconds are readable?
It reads 8,08,42
